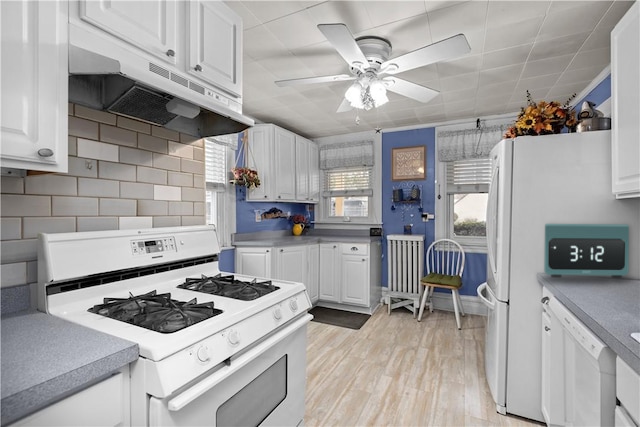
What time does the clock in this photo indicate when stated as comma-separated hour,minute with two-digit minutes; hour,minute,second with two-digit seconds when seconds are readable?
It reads 3,12
